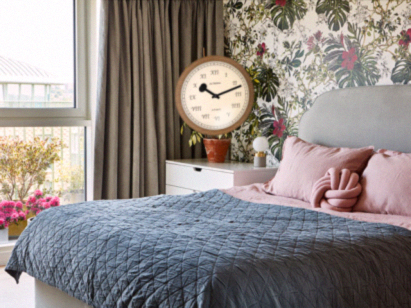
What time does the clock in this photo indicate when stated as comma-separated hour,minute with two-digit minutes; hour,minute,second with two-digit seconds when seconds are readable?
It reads 10,12
